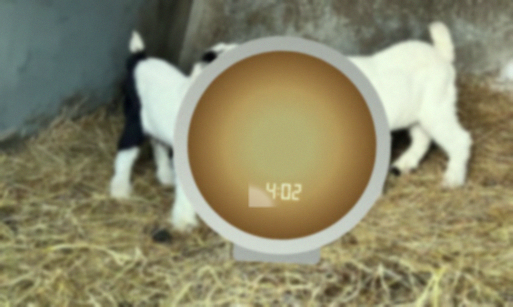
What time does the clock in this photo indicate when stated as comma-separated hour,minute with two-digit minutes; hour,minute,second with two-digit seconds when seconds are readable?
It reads 4,02
